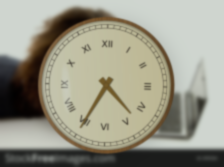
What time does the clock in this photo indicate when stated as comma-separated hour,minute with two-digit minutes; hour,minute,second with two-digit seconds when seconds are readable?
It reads 4,35
